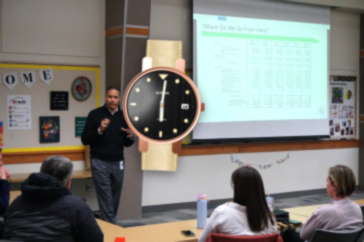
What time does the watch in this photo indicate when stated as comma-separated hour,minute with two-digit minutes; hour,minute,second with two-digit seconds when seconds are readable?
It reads 6,01
